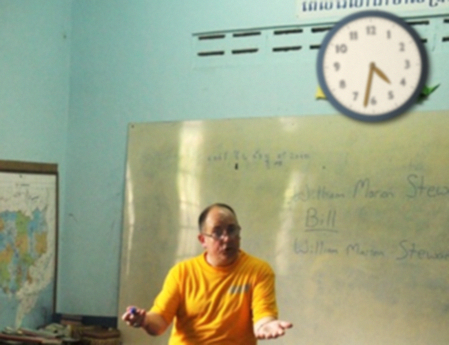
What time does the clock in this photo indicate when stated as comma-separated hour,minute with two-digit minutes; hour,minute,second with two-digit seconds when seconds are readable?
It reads 4,32
